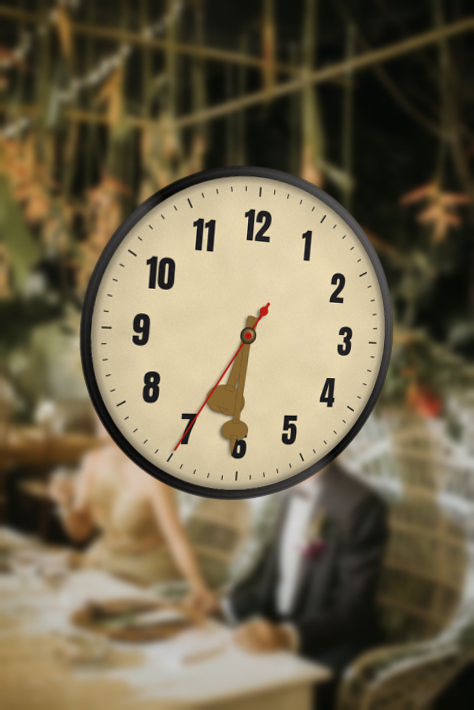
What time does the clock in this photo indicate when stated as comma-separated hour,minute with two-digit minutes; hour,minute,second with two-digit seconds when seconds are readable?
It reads 6,30,35
